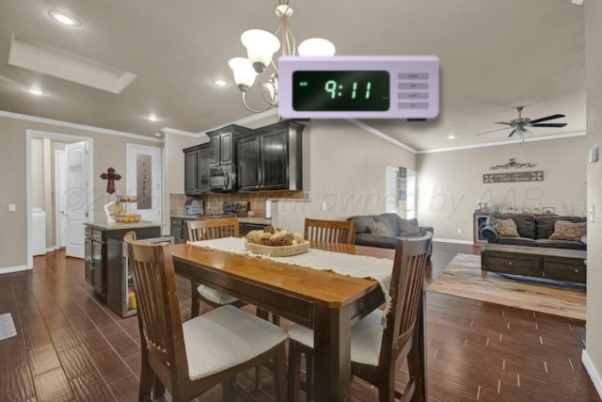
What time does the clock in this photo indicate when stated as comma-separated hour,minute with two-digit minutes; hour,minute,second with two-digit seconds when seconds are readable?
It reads 9,11
